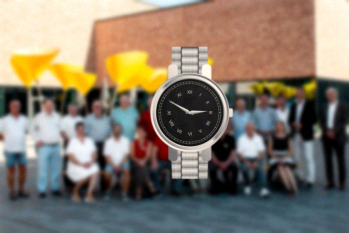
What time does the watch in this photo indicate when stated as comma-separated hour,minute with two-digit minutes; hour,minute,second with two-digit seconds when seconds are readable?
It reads 2,50
